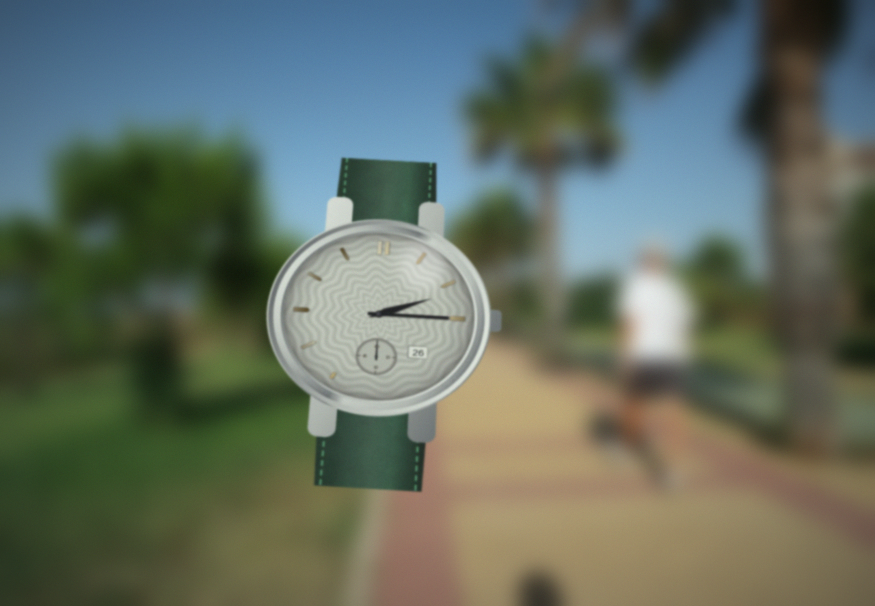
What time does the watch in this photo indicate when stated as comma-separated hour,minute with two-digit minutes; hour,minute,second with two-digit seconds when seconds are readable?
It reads 2,15
